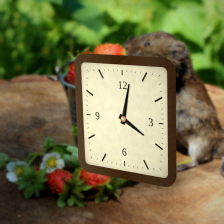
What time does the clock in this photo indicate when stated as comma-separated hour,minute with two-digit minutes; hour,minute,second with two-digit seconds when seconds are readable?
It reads 4,02
